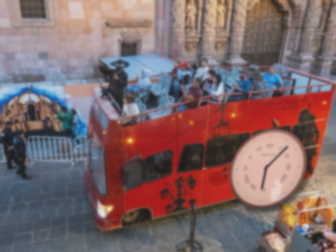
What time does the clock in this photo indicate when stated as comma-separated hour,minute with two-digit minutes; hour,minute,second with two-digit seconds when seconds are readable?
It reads 6,07
